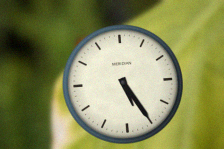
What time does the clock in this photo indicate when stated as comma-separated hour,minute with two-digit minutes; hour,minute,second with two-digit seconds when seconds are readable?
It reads 5,25
